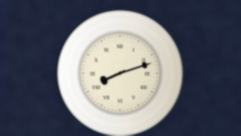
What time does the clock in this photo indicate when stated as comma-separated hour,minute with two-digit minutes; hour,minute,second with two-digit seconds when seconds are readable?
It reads 8,12
